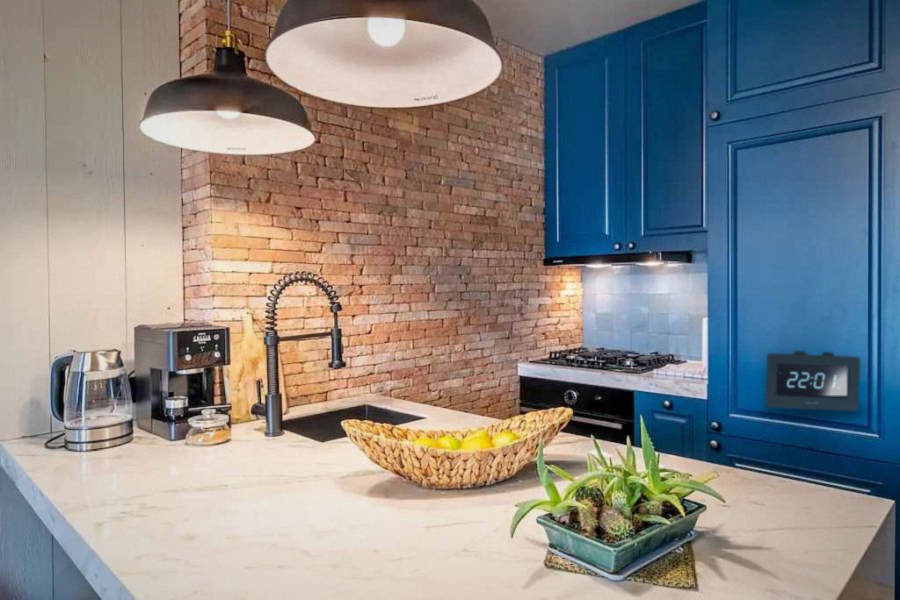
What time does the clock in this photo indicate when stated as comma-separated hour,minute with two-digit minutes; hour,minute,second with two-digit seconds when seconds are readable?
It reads 22,01
